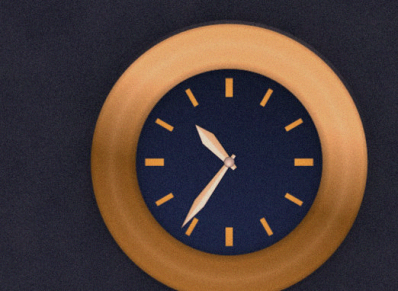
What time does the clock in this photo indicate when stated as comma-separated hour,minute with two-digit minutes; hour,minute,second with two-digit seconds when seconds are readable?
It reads 10,36
